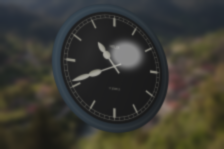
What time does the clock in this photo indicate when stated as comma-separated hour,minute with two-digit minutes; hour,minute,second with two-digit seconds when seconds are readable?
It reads 10,41
